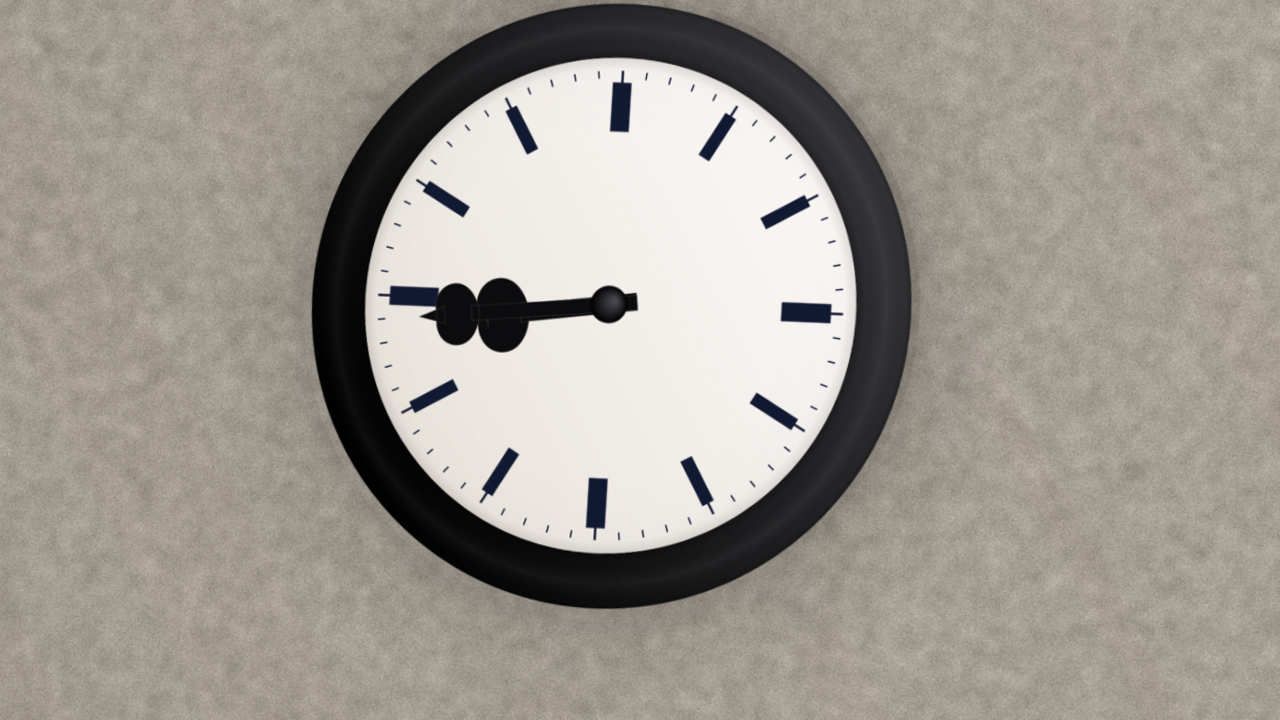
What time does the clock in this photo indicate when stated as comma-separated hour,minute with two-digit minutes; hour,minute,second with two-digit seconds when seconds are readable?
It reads 8,44
